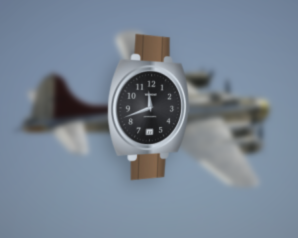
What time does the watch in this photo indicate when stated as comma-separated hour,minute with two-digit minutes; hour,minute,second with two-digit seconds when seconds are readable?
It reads 11,42
